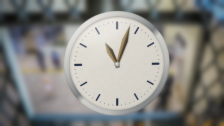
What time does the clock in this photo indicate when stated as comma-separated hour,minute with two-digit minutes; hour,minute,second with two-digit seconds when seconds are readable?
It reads 11,03
